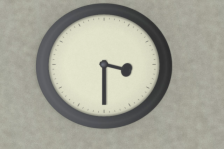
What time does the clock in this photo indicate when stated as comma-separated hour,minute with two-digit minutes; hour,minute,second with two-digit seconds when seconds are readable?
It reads 3,30
